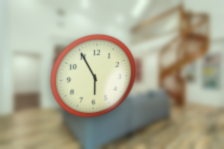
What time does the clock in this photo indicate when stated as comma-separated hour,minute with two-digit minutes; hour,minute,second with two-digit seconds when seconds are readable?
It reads 5,55
